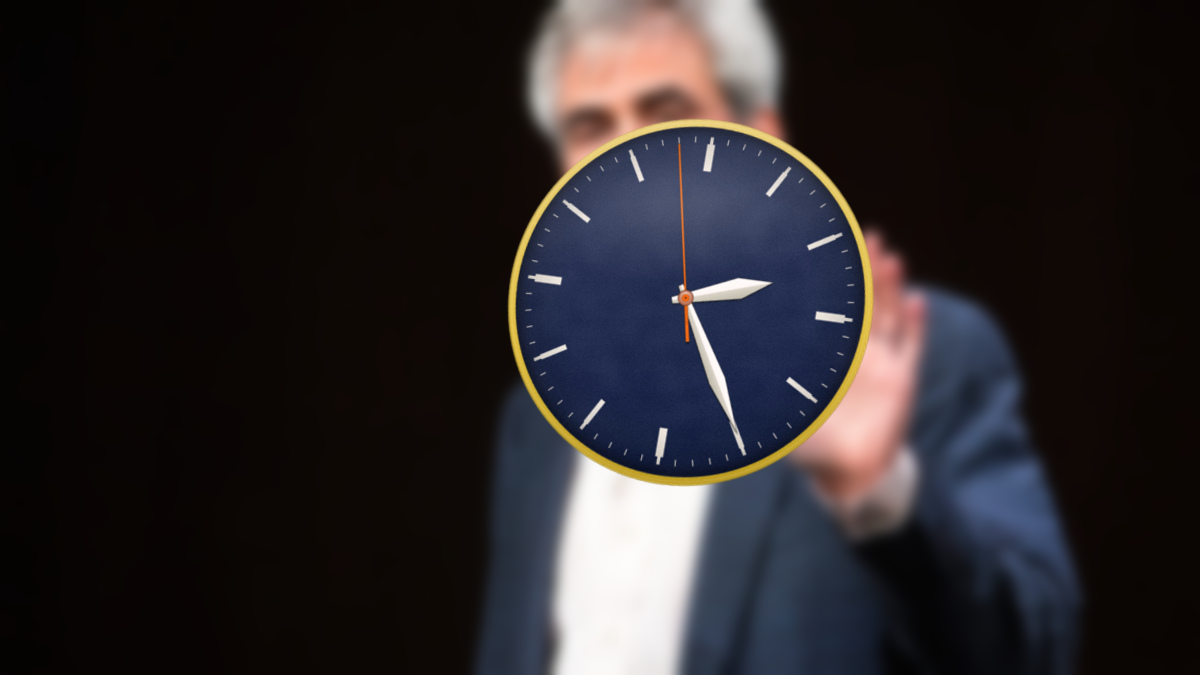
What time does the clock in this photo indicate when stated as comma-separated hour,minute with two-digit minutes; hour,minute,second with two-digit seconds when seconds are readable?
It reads 2,24,58
